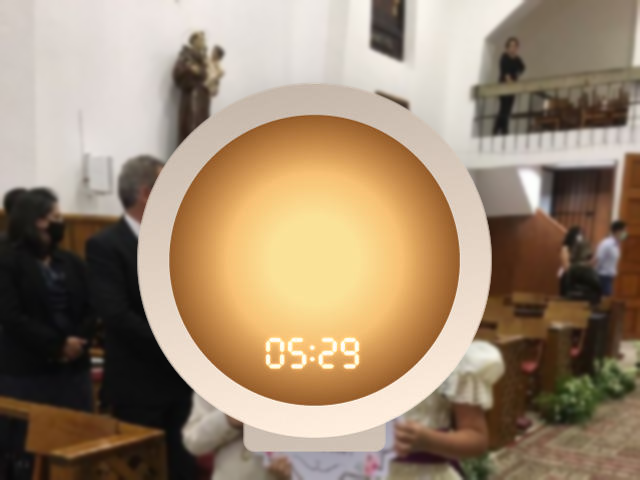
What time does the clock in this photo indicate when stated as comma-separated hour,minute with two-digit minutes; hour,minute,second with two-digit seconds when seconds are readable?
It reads 5,29
